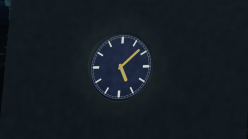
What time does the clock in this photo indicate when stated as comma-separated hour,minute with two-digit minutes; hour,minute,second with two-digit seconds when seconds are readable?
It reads 5,08
